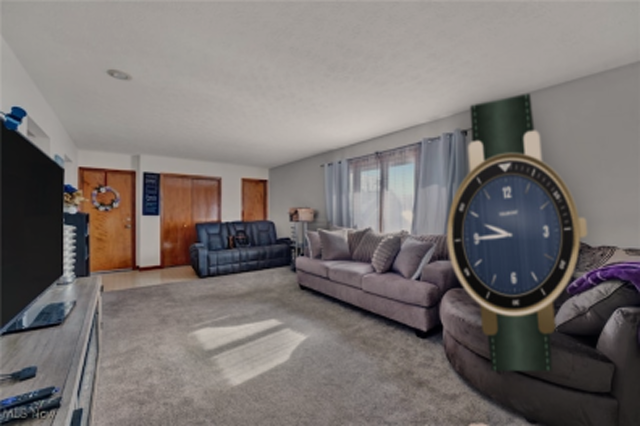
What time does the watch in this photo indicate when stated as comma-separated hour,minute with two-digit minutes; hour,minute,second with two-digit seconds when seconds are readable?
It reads 9,45
